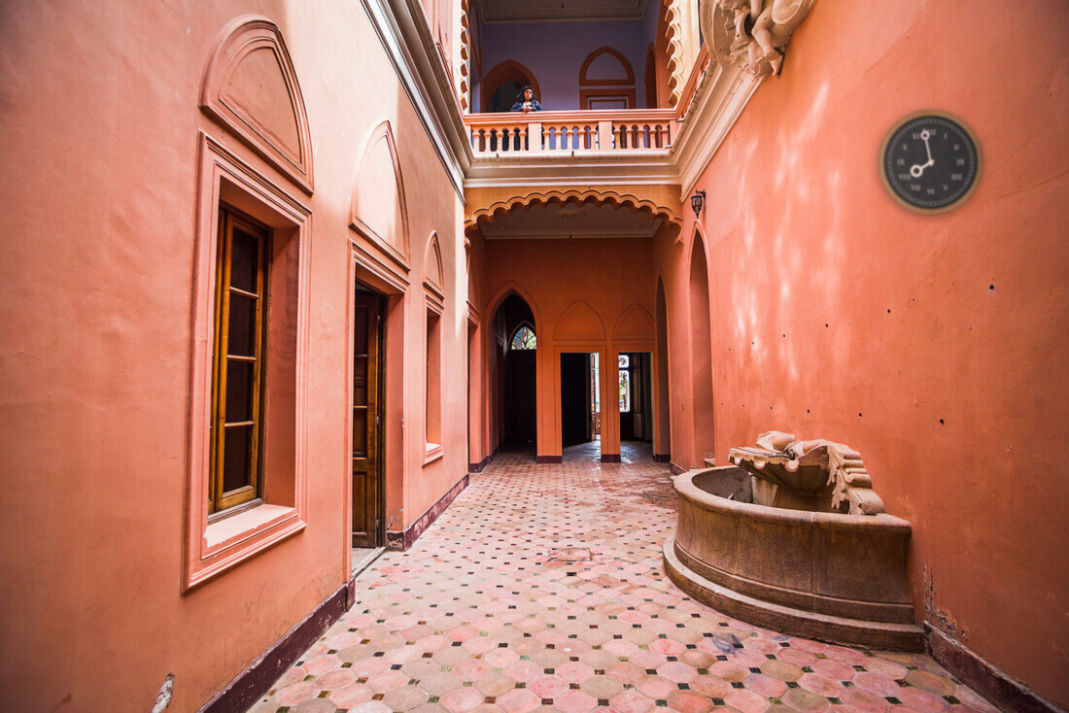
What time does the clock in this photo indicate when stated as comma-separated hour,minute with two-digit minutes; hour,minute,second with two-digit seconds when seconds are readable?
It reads 7,58
